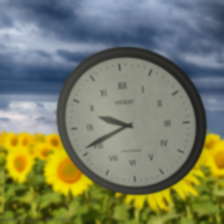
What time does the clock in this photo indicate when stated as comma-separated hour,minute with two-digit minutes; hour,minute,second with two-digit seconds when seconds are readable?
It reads 9,41
